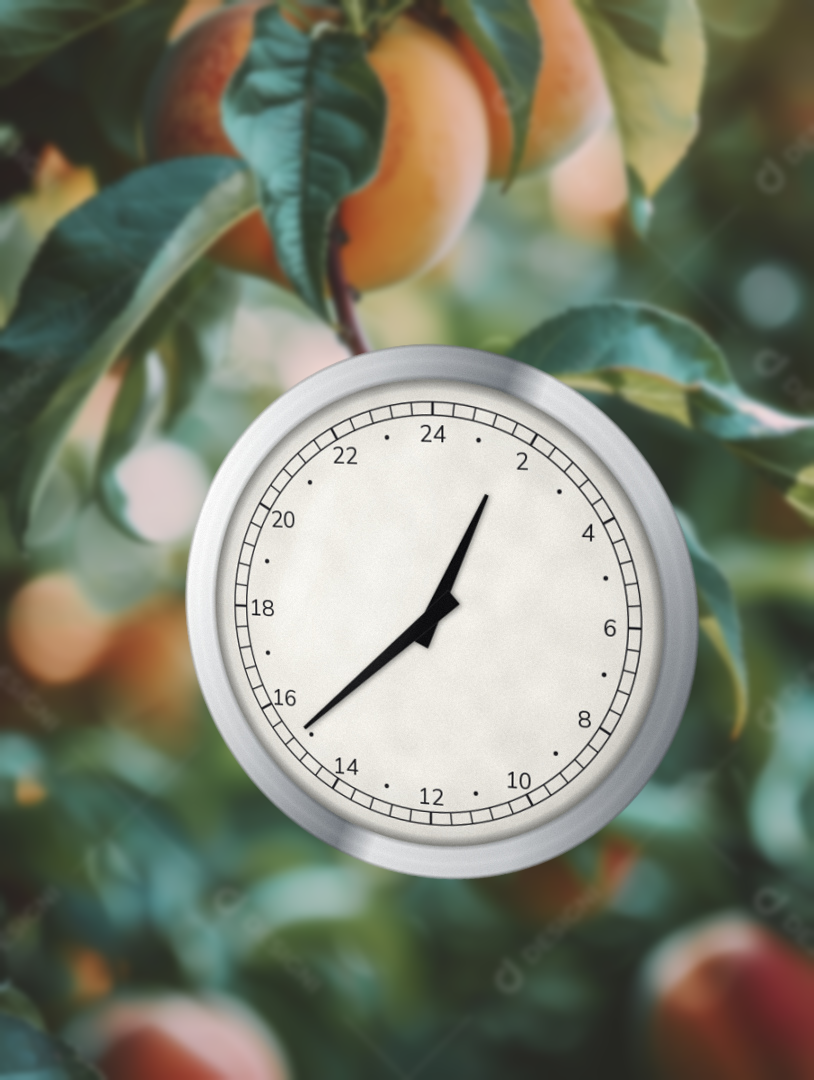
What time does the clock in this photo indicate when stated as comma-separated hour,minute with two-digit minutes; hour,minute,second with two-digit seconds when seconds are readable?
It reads 1,38
